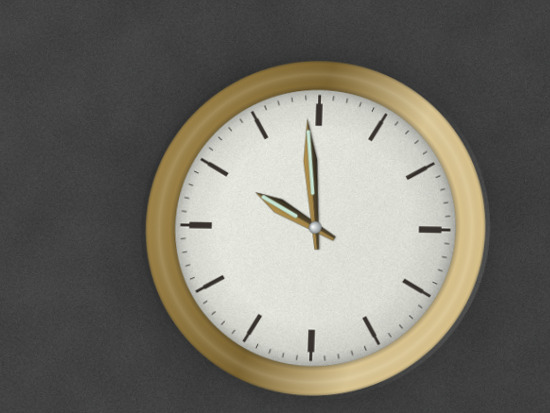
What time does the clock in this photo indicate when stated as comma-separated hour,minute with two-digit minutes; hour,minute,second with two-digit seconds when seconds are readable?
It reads 9,59
